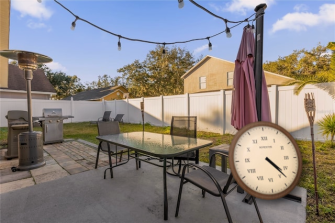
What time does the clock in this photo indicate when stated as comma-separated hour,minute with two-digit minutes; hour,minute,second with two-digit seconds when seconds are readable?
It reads 4,23
